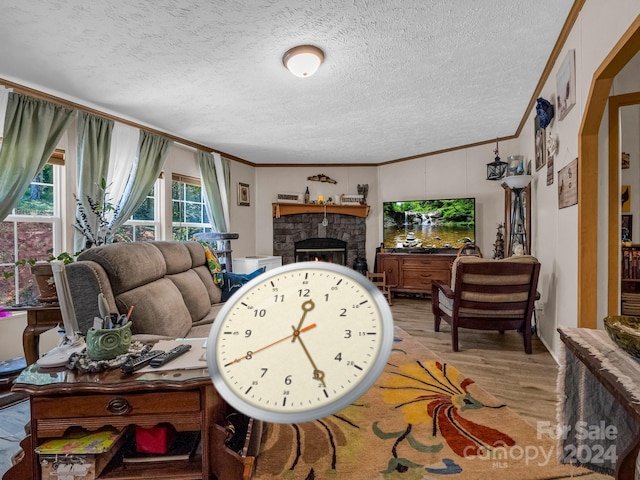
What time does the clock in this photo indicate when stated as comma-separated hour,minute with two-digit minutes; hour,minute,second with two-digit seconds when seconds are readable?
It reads 12,24,40
